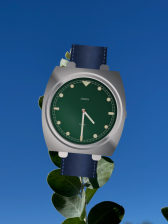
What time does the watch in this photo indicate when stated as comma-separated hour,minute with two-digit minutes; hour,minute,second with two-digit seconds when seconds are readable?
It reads 4,30
